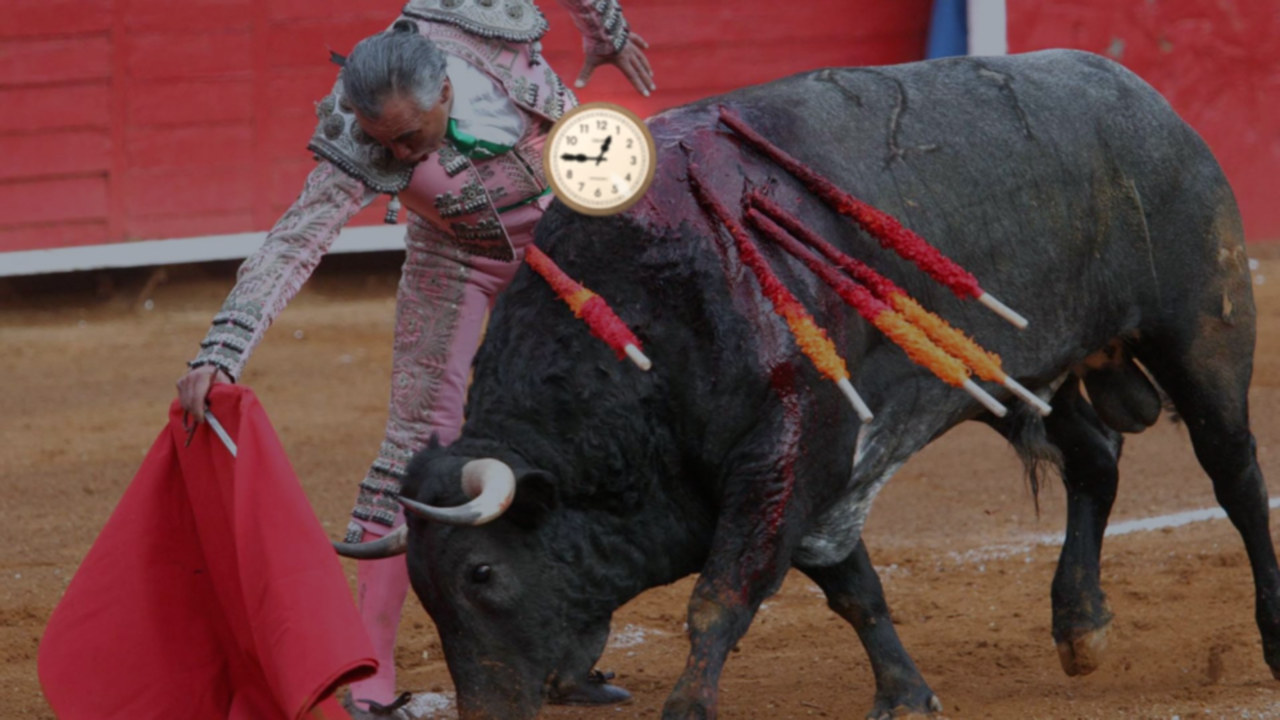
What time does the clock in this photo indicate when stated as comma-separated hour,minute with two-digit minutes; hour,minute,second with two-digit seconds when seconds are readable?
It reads 12,45
